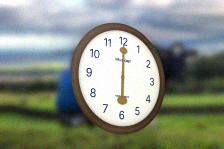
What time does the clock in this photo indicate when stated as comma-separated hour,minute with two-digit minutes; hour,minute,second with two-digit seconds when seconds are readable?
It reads 6,00
